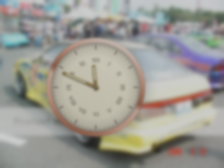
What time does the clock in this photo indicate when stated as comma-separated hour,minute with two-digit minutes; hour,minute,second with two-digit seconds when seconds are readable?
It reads 11,49
